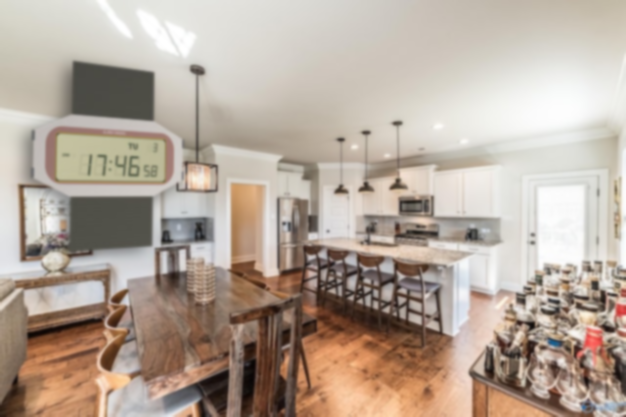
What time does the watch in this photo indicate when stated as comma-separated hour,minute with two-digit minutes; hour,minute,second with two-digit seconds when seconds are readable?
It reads 17,46
